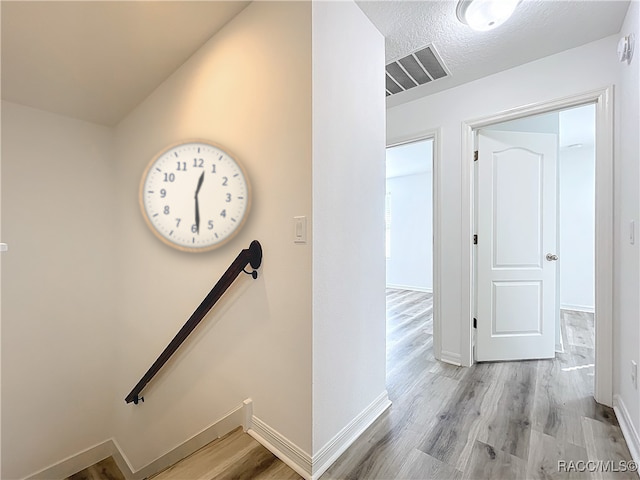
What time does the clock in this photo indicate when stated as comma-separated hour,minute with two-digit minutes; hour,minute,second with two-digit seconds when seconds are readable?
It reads 12,29
